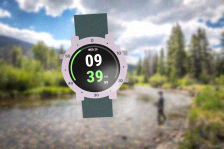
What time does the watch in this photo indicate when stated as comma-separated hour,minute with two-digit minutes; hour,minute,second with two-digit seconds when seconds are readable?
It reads 9,39
